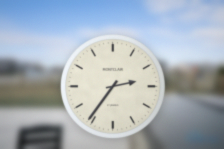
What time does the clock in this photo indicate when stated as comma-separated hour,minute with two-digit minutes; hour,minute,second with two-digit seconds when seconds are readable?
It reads 2,36
